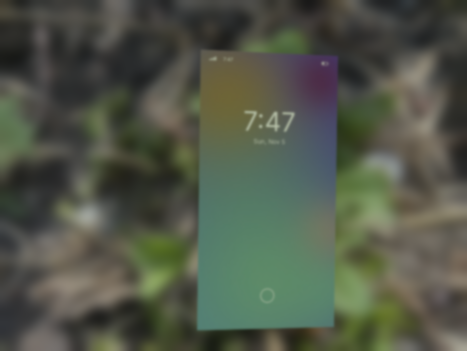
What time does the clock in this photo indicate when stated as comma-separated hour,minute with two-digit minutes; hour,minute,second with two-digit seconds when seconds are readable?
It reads 7,47
